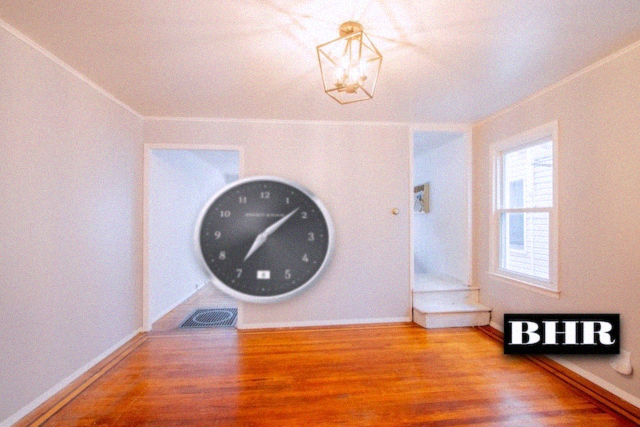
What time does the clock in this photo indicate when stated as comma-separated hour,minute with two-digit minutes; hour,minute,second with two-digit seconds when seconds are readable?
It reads 7,08
